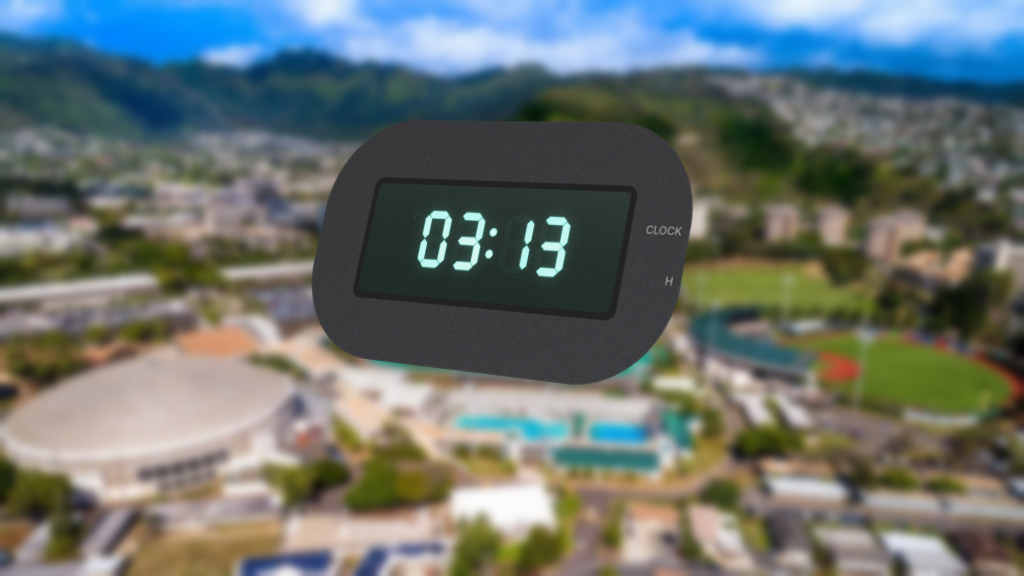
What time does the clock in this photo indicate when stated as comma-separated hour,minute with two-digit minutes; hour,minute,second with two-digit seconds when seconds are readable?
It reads 3,13
